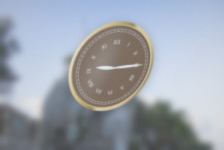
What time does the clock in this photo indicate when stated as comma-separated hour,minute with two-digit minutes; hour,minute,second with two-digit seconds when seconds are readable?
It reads 9,15
